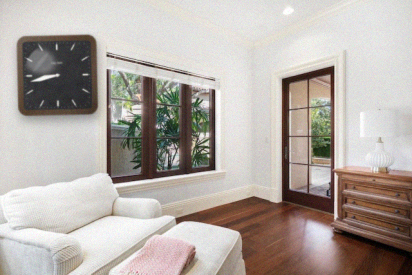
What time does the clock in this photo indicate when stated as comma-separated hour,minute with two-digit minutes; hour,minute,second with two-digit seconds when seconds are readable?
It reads 8,43
